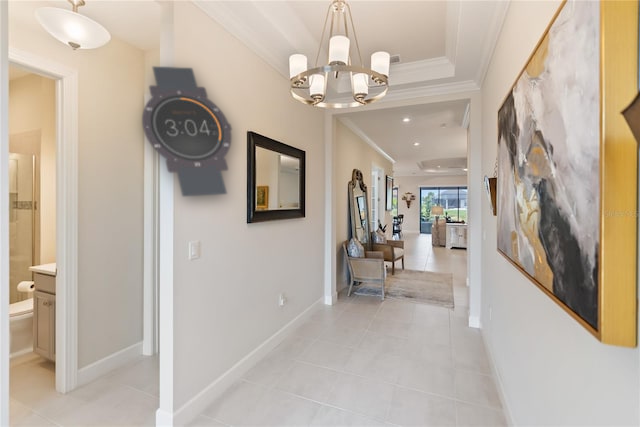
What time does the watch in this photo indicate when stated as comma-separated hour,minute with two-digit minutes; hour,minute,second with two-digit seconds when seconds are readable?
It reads 3,04
